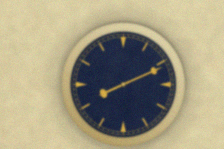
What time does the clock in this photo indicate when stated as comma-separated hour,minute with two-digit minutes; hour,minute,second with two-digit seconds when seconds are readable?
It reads 8,11
